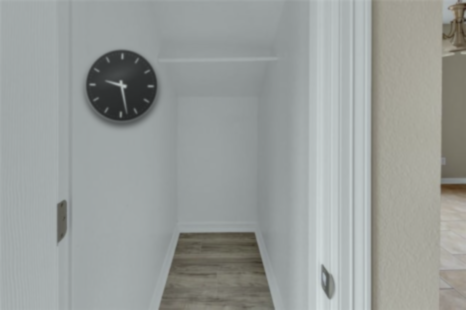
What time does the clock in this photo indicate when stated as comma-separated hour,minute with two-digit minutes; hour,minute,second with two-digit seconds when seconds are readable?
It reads 9,28
